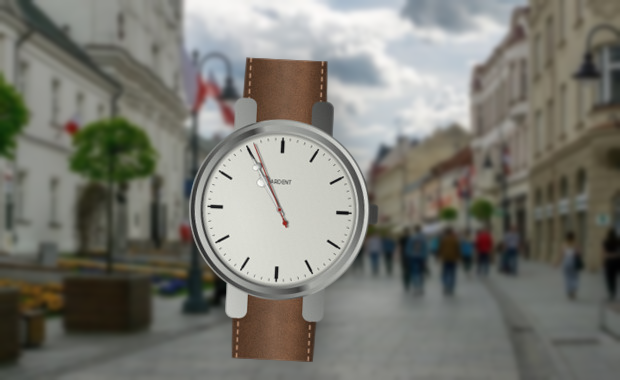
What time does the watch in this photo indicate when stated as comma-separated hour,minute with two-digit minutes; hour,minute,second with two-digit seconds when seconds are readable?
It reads 10,54,56
